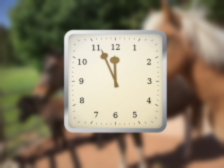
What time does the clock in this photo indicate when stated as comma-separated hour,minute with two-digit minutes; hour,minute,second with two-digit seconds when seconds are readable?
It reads 11,56
